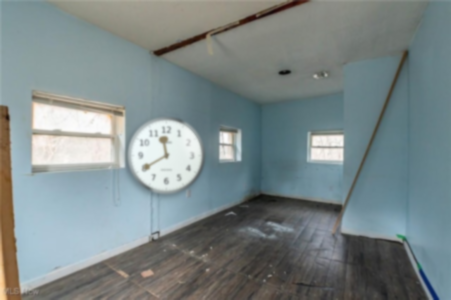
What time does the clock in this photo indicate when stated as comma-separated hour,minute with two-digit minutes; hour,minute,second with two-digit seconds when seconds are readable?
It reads 11,40
